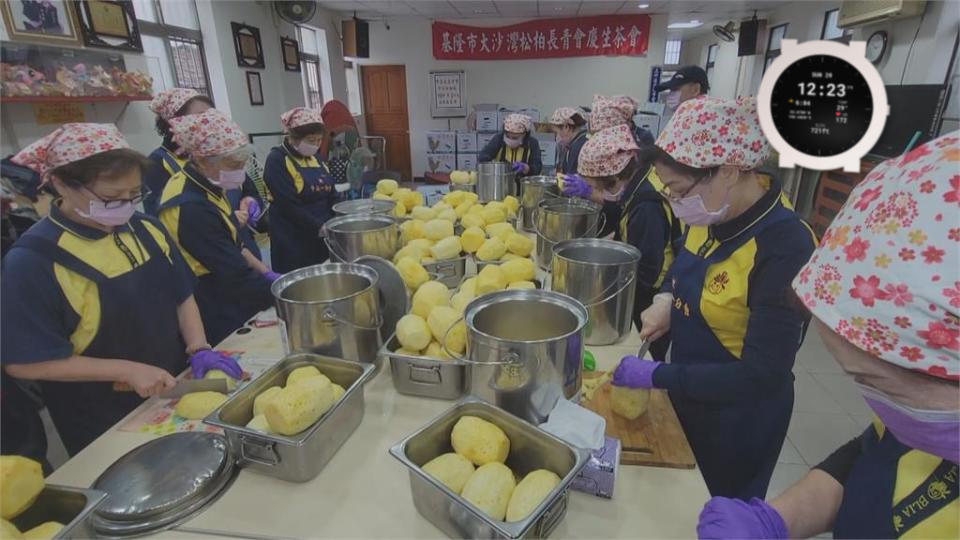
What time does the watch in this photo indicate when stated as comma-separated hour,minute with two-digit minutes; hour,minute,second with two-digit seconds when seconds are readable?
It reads 12,23
